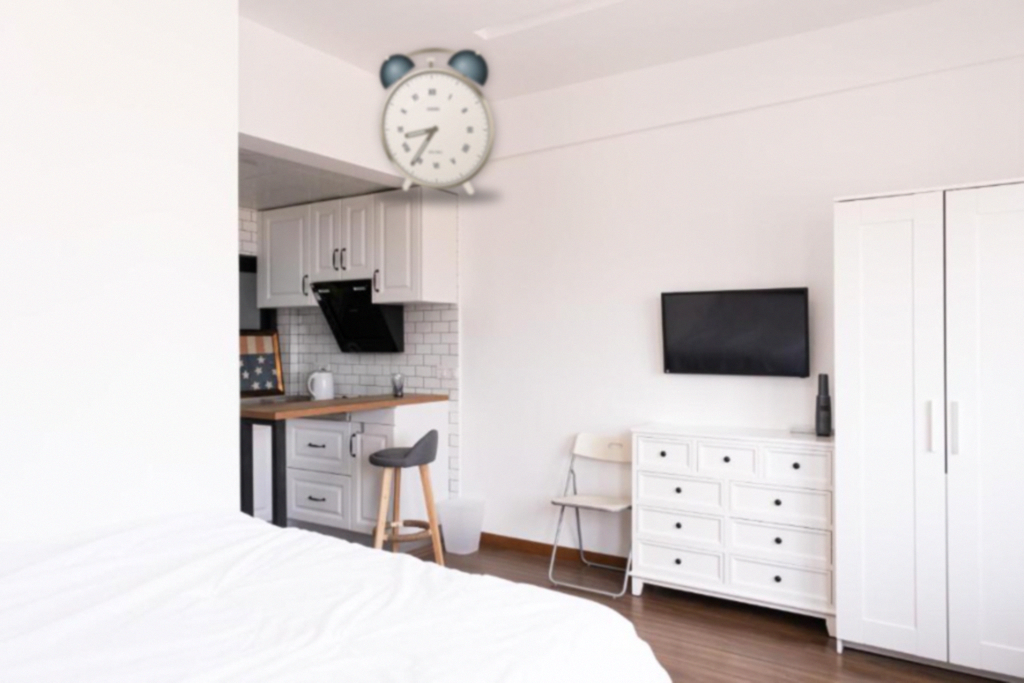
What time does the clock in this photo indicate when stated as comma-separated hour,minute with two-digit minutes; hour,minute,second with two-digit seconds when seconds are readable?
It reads 8,36
